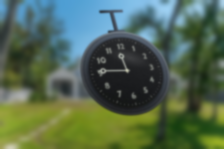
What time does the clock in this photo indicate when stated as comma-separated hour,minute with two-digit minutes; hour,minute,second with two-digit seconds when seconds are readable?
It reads 11,46
